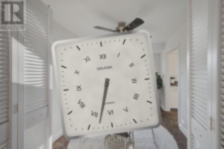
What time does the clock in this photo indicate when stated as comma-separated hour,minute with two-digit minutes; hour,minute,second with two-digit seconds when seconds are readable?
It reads 6,33
